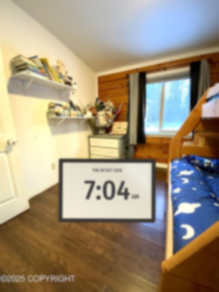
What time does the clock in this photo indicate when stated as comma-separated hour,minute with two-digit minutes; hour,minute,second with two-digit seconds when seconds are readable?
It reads 7,04
